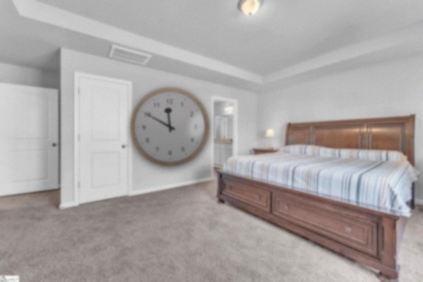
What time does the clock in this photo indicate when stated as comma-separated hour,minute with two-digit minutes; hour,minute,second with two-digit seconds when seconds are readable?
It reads 11,50
